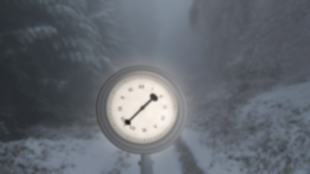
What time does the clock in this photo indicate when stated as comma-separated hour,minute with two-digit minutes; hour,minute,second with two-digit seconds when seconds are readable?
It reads 1,38
